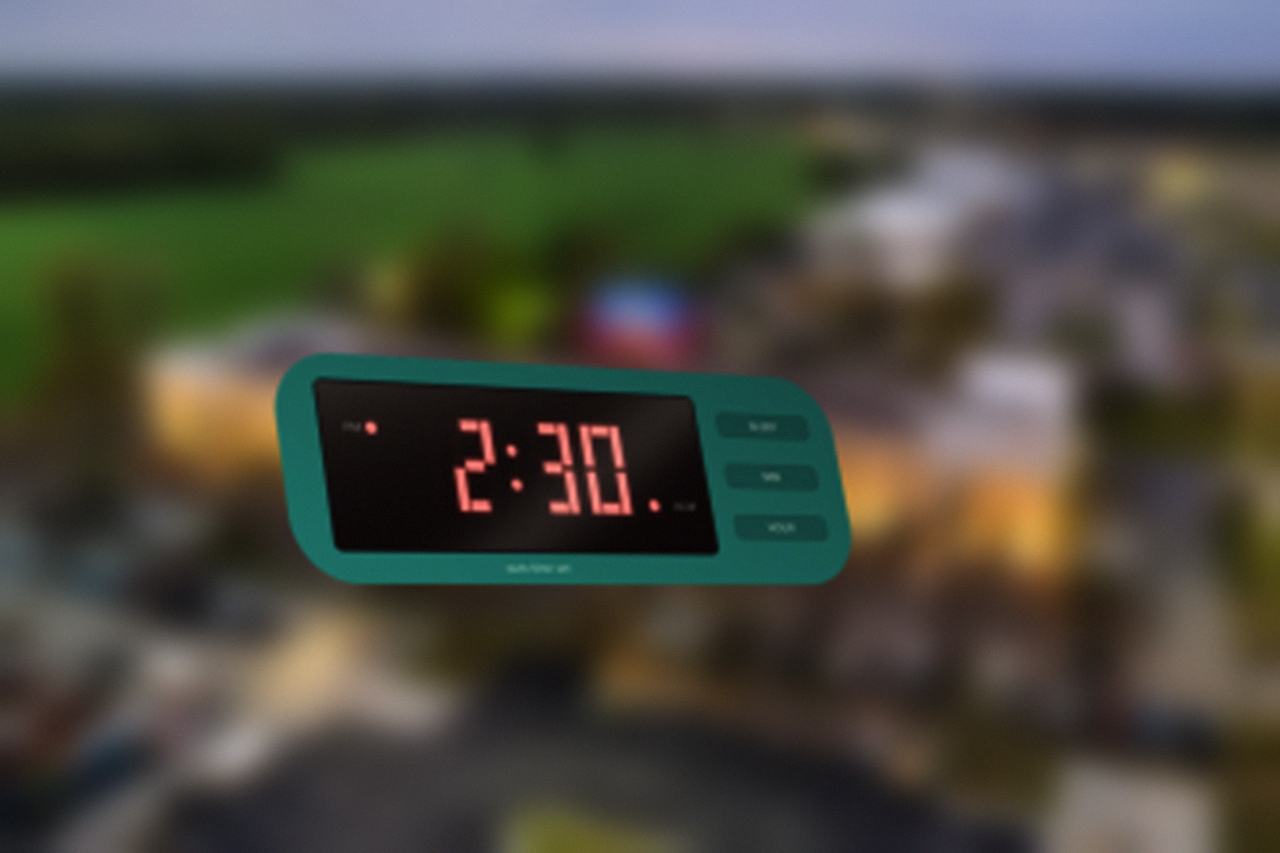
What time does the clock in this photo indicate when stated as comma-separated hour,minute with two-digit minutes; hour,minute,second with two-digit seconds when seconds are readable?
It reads 2,30
